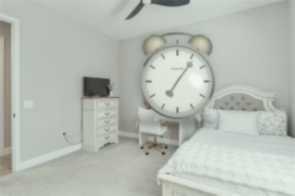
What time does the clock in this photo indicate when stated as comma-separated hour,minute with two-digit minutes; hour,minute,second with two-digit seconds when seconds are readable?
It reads 7,06
